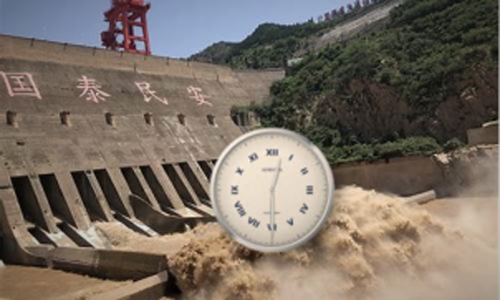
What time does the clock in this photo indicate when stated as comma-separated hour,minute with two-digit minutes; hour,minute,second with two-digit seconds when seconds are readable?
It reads 12,30
